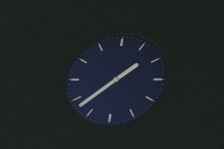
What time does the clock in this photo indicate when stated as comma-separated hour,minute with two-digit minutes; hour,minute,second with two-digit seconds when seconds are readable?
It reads 1,38
